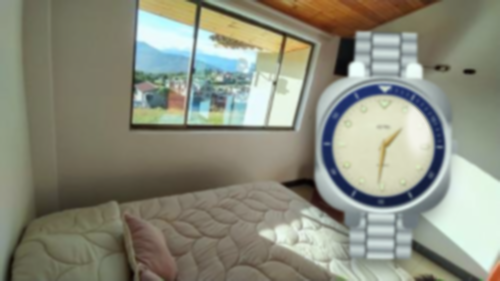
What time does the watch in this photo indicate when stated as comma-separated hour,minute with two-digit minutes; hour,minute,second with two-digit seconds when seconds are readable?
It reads 1,31
